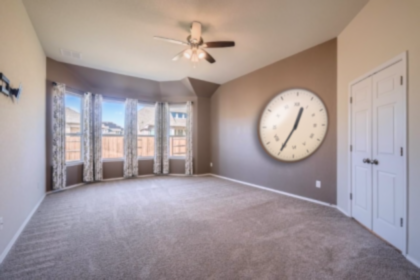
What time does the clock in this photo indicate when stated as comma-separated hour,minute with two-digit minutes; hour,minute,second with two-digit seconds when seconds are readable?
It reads 12,35
